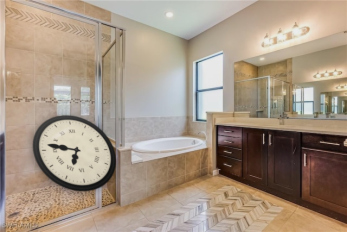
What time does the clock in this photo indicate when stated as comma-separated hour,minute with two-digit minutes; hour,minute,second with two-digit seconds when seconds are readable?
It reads 6,47
